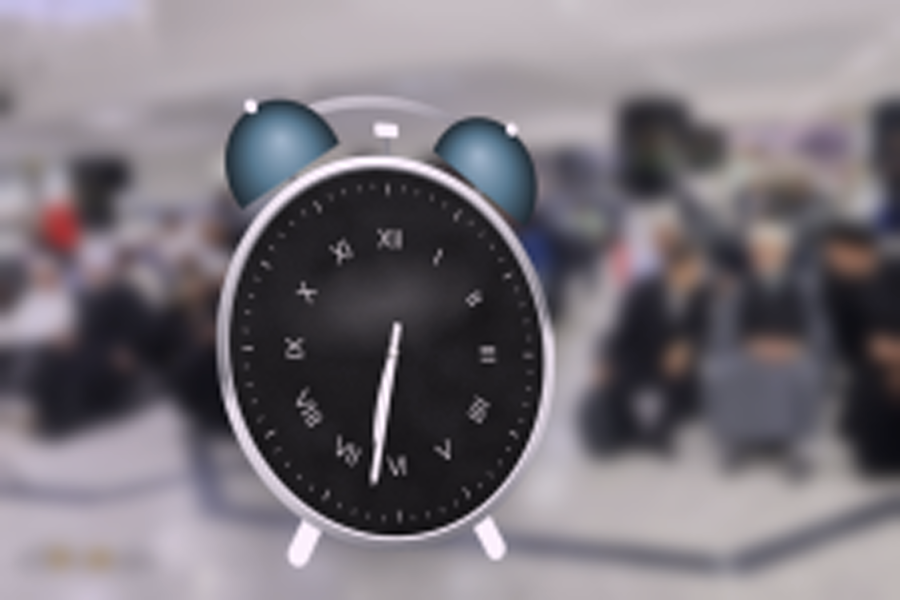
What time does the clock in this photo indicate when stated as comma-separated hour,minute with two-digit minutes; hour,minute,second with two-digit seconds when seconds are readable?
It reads 6,32
